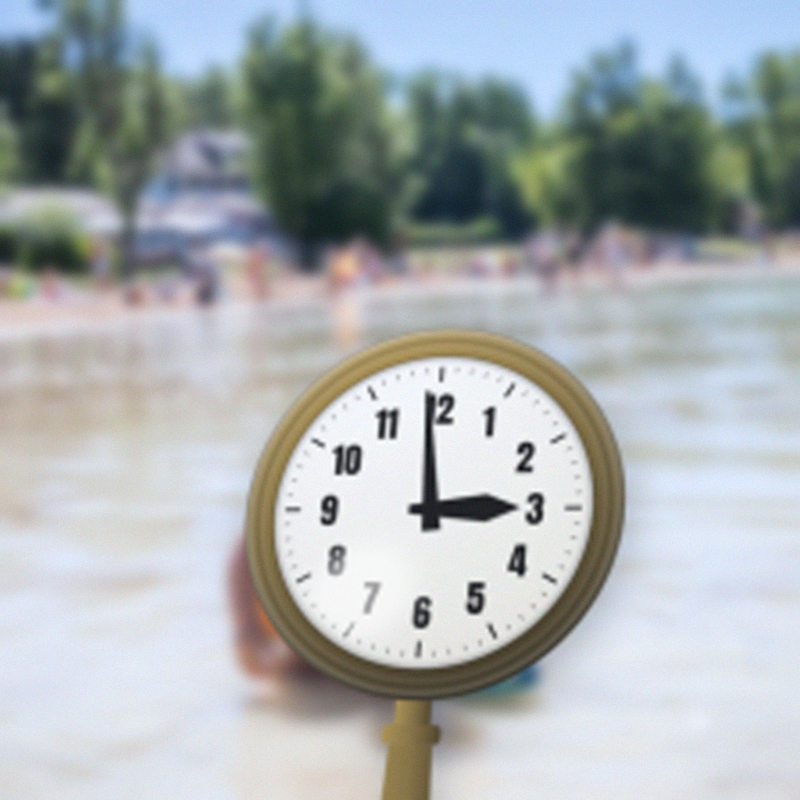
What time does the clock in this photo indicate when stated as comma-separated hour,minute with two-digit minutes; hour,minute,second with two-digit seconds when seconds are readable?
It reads 2,59
